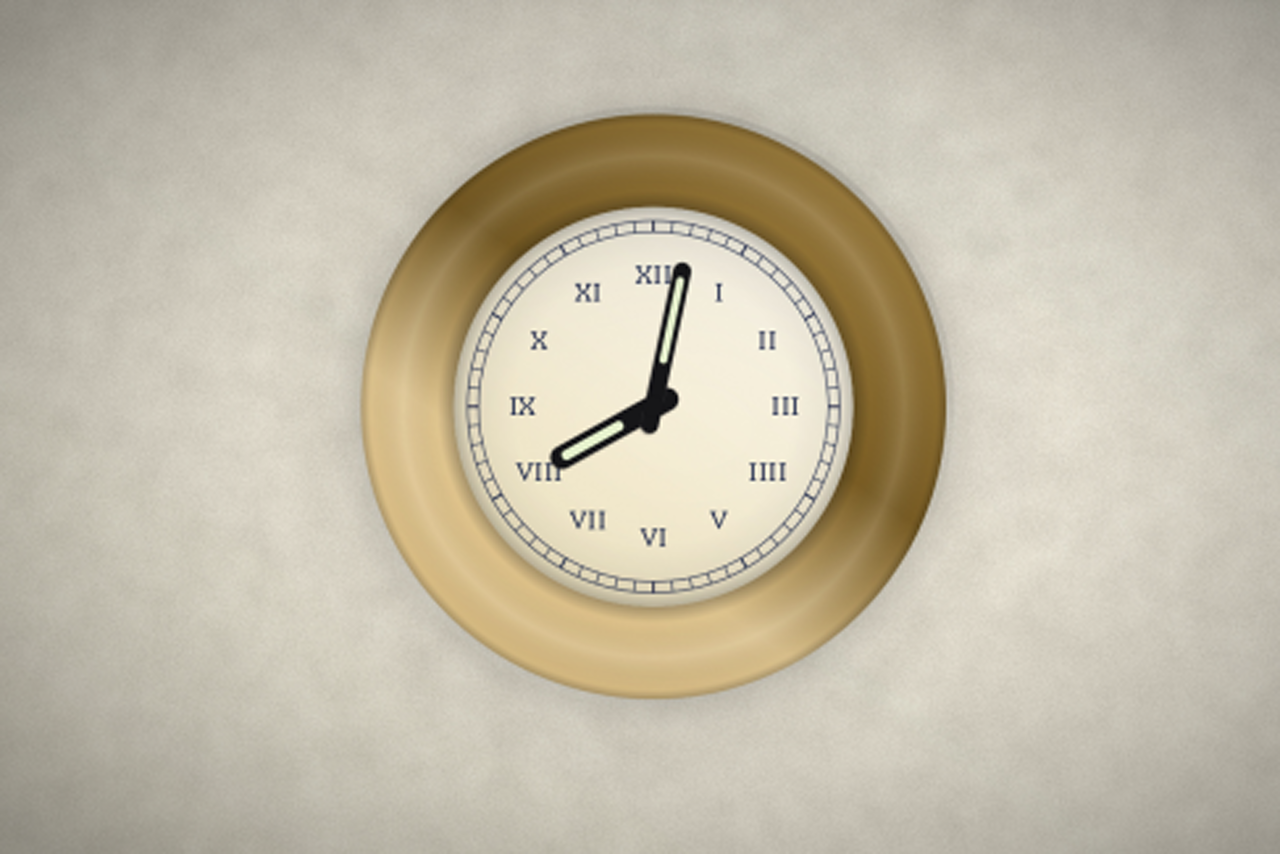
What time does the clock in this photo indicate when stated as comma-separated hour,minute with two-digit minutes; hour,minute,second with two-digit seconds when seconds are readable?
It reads 8,02
